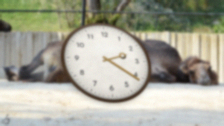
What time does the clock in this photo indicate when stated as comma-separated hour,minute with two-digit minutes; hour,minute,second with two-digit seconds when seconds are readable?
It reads 2,21
